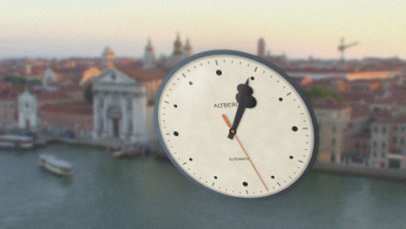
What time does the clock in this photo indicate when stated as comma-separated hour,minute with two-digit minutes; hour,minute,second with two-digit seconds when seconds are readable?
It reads 1,04,27
